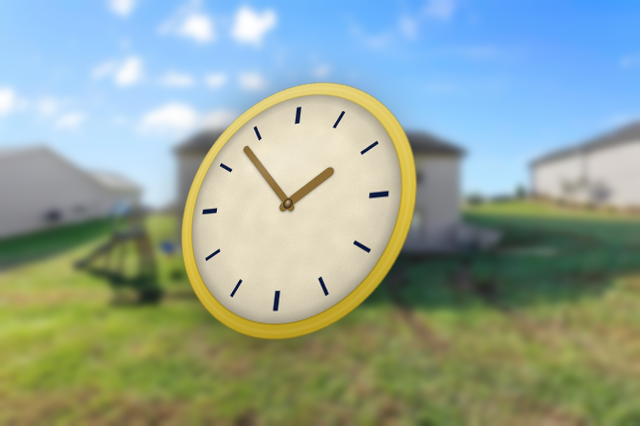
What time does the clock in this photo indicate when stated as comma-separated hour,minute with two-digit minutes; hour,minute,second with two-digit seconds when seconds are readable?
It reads 1,53
